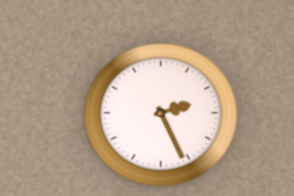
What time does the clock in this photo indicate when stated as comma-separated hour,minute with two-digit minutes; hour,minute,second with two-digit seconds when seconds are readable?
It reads 2,26
